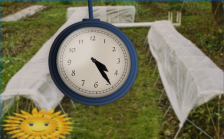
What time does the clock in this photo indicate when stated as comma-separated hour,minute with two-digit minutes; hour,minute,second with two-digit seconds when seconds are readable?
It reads 4,25
